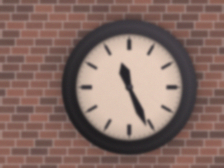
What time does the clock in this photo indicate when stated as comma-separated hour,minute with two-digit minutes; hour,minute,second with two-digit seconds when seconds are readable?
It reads 11,26
